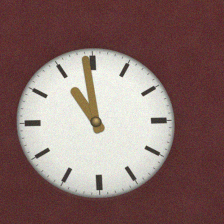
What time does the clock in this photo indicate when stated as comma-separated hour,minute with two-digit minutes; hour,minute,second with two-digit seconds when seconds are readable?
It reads 10,59
